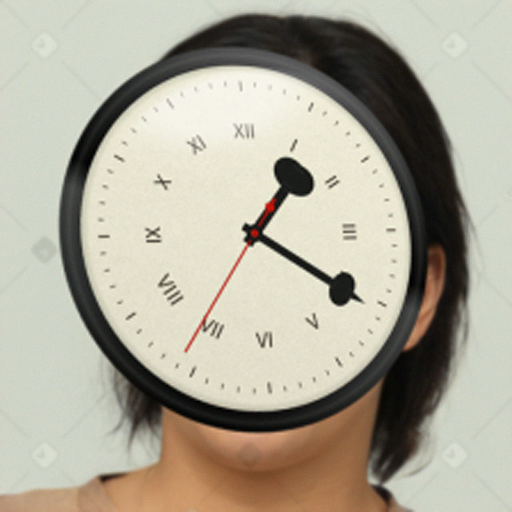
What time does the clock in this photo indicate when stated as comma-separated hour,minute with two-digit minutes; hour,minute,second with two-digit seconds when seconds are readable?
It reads 1,20,36
